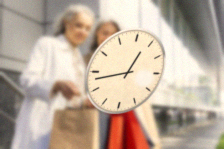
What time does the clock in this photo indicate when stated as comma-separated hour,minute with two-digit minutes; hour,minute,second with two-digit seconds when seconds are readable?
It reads 12,43
